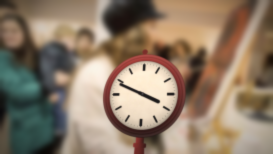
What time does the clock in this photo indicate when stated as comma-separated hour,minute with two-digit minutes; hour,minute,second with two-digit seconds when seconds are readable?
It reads 3,49
